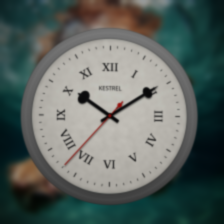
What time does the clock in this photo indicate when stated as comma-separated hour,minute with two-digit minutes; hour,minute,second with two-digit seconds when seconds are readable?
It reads 10,09,37
